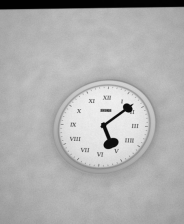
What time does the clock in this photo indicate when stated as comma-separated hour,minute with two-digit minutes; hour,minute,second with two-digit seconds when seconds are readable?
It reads 5,08
